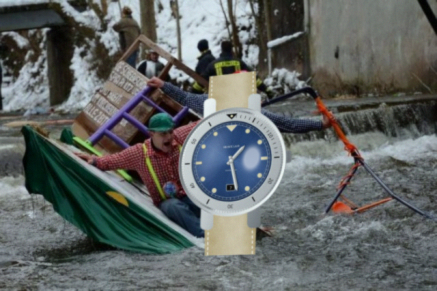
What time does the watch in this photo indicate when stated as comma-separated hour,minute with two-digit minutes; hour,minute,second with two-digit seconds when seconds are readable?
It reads 1,28
